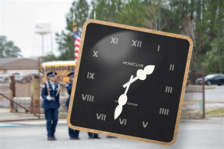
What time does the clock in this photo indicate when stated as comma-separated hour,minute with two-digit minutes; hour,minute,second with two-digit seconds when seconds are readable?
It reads 1,32
